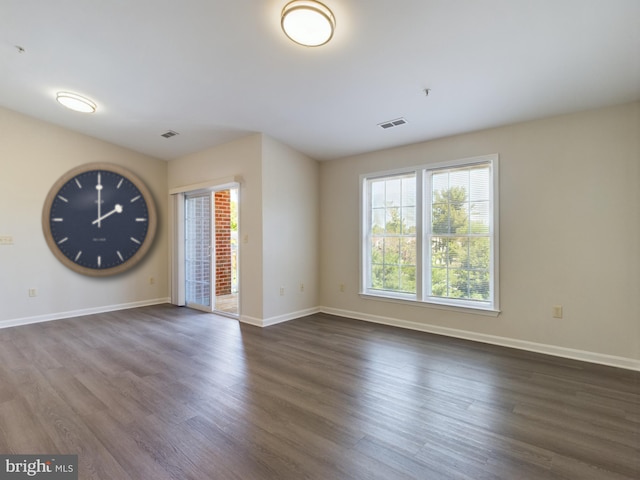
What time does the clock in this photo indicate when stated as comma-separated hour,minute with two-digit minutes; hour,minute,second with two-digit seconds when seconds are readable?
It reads 2,00
